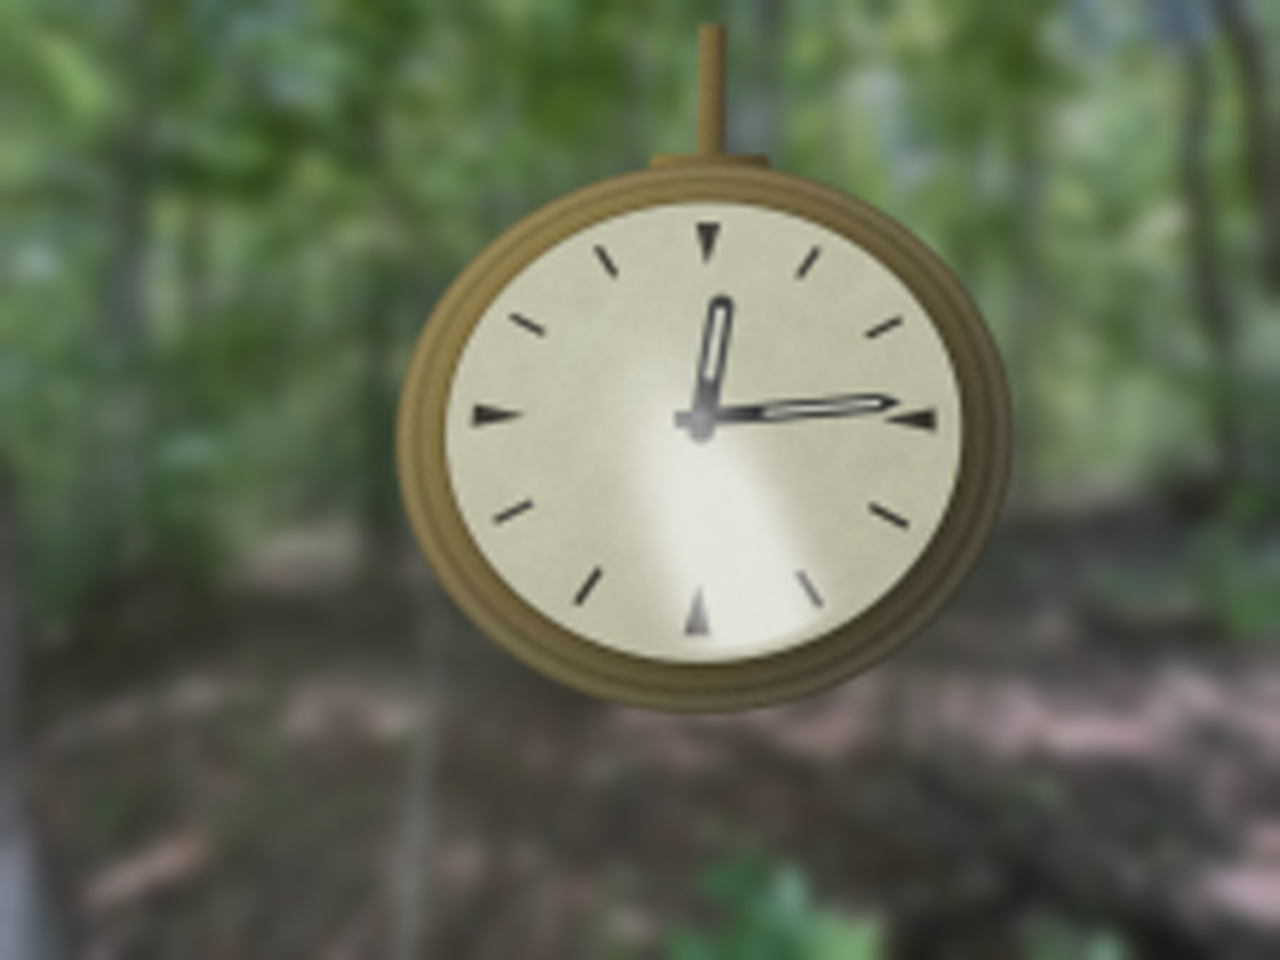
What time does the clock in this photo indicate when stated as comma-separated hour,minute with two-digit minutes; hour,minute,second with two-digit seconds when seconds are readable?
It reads 12,14
